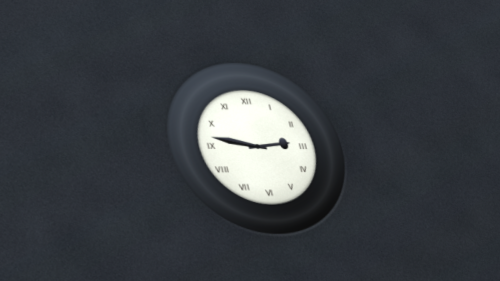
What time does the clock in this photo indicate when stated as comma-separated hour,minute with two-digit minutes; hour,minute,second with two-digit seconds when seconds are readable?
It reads 2,47
